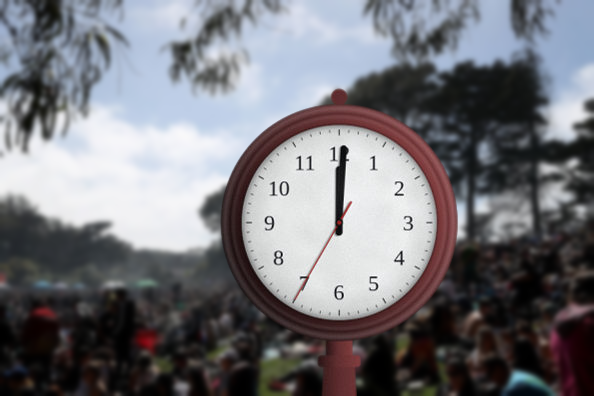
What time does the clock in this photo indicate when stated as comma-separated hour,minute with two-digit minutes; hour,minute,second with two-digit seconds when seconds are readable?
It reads 12,00,35
